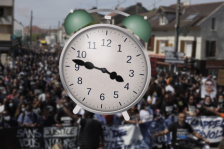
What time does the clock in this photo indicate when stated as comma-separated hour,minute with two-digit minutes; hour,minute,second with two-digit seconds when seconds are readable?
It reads 3,47
